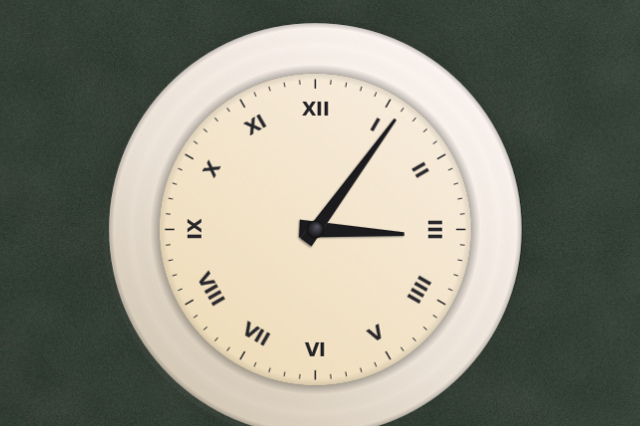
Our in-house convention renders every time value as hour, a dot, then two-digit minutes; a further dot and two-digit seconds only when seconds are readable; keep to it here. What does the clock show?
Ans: 3.06
